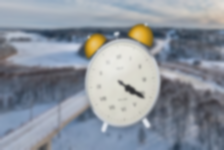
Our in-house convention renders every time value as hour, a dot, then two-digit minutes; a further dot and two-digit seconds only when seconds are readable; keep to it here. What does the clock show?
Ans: 4.21
